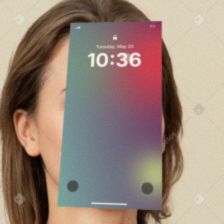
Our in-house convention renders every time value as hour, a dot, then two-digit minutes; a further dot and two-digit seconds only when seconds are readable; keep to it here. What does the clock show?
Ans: 10.36
